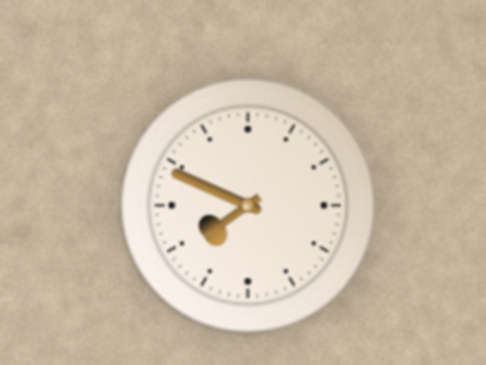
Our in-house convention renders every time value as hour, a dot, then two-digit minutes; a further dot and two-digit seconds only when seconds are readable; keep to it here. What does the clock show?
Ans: 7.49
